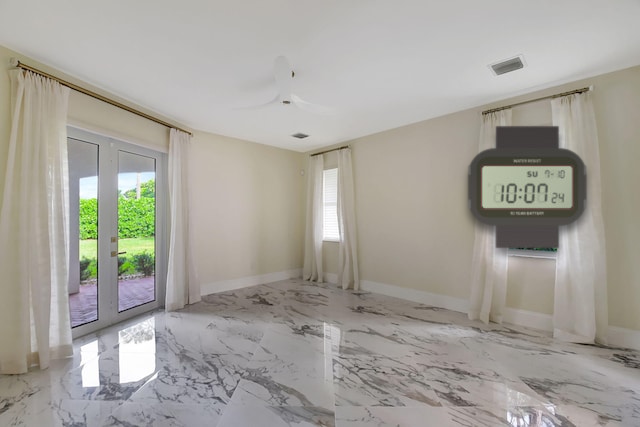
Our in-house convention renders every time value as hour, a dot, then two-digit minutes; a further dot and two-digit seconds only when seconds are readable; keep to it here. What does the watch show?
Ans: 10.07.24
